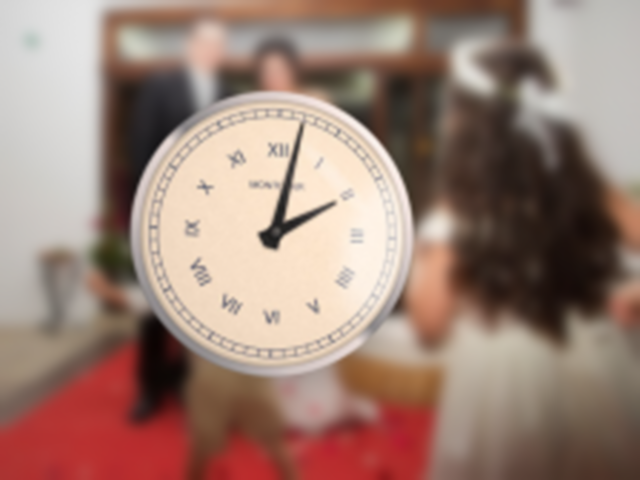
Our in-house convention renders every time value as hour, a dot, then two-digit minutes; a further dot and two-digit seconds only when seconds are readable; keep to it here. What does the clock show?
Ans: 2.02
